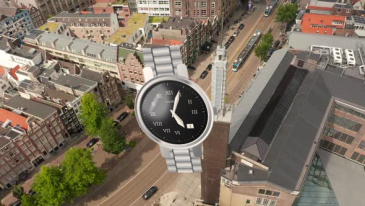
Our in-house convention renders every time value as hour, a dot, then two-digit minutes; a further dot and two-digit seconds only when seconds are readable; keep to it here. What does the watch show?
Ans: 5.04
